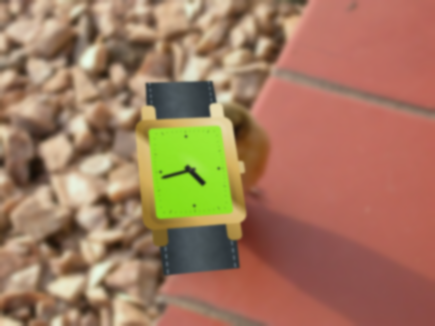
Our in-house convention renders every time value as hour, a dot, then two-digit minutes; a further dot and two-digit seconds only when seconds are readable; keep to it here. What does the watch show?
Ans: 4.43
